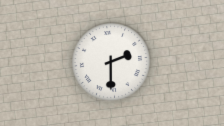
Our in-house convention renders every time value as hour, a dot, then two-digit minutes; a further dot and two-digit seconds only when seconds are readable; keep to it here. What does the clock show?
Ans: 2.31
